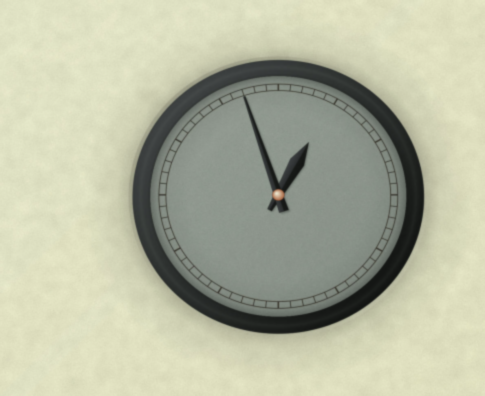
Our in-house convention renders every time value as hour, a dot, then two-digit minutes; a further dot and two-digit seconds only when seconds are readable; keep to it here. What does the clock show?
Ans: 12.57
